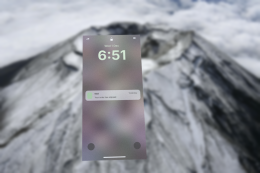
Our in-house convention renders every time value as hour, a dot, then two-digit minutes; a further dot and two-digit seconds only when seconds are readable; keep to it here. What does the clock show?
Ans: 6.51
